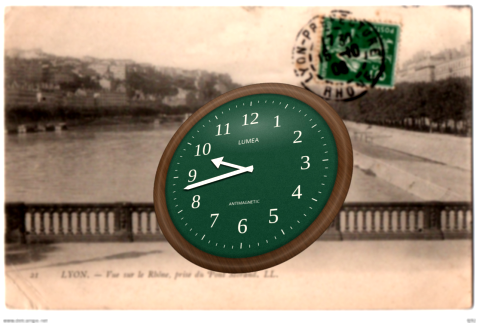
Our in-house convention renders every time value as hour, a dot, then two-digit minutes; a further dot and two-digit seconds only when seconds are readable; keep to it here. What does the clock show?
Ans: 9.43
